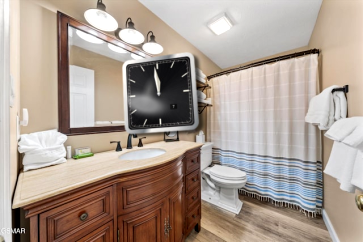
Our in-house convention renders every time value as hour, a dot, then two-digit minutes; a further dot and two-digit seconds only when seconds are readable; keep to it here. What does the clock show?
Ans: 11.59
